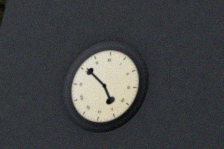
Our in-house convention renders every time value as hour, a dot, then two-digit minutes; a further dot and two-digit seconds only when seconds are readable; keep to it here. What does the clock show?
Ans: 4.51
